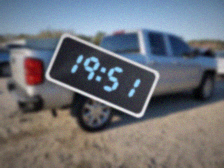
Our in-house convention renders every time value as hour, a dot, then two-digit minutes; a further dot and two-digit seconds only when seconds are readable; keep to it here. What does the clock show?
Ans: 19.51
